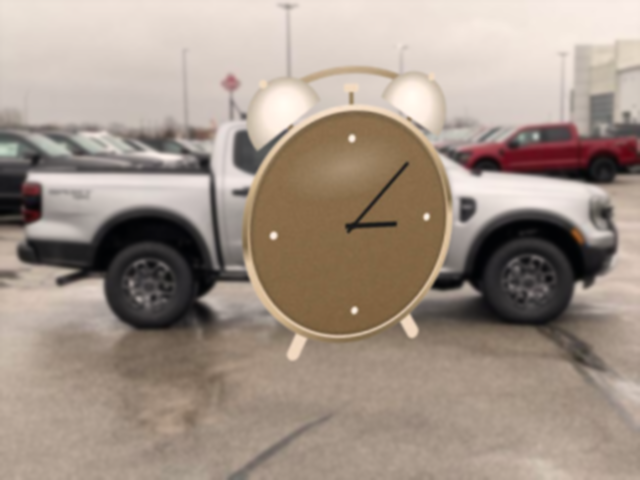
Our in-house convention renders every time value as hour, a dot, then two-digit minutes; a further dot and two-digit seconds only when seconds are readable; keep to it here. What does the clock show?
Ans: 3.08
